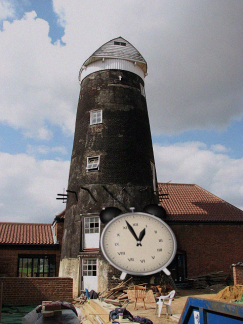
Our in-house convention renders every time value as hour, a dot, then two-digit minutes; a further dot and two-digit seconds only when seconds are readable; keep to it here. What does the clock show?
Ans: 12.57
